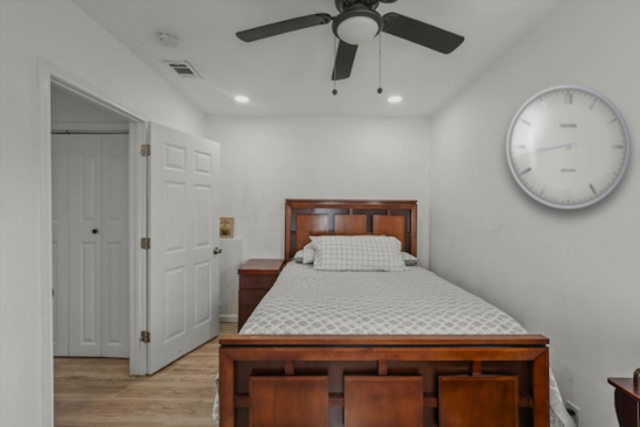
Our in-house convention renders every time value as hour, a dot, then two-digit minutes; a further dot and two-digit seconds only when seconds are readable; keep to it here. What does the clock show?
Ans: 8.43
